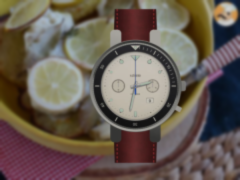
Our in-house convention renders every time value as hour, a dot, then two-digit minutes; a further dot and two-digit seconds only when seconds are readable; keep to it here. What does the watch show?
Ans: 2.32
